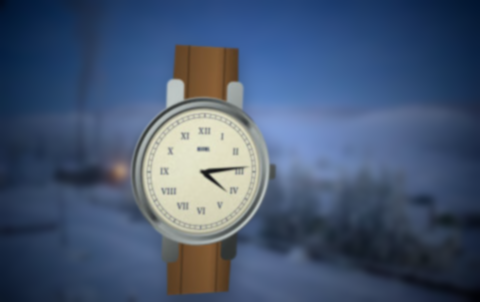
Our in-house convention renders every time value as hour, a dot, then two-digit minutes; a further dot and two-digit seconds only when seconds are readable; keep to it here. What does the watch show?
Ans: 4.14
